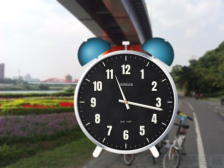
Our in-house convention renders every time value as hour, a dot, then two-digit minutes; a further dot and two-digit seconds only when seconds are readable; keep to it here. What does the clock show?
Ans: 11.17
